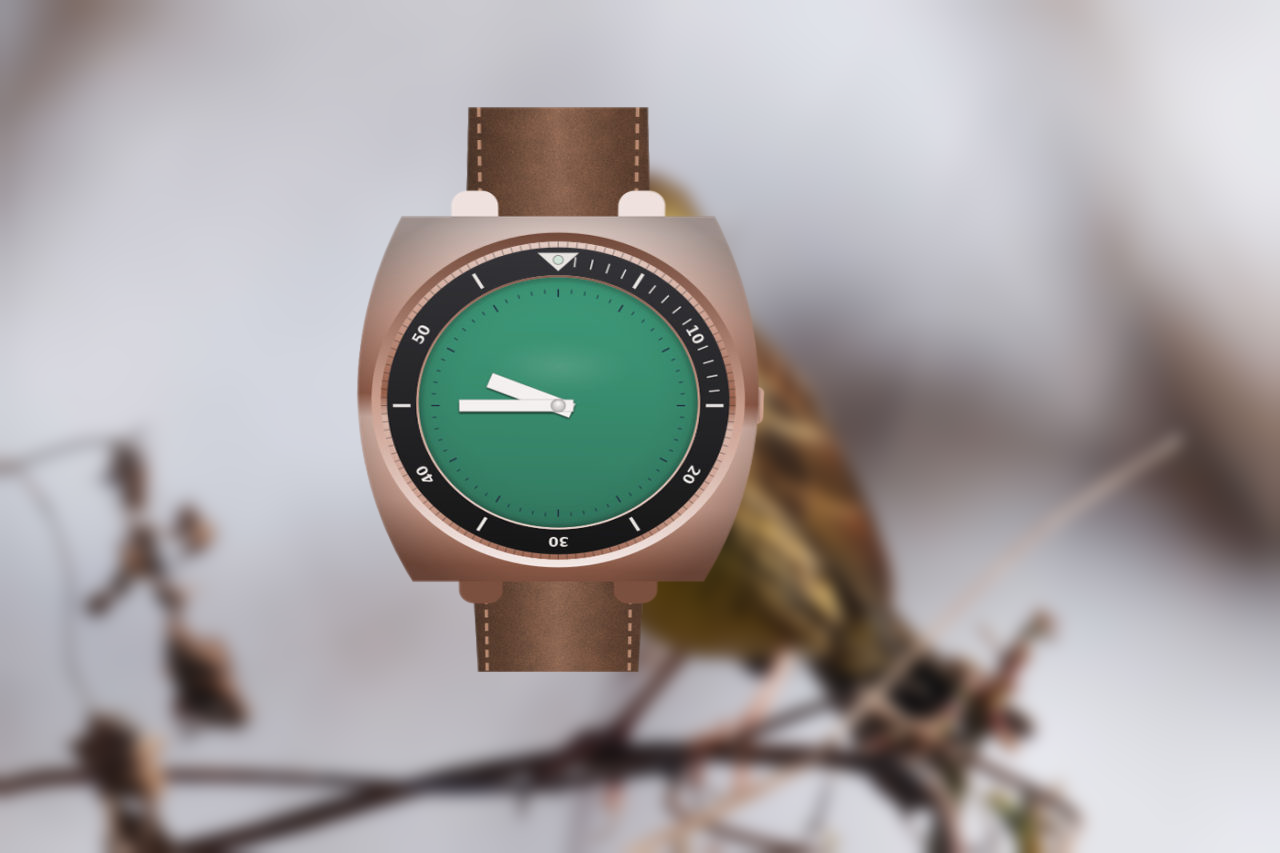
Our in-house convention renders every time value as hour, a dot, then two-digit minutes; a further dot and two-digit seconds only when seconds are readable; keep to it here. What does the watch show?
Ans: 9.45
